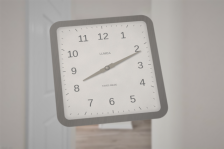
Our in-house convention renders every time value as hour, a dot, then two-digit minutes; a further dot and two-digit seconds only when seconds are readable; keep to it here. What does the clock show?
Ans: 8.11
